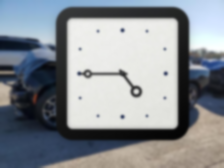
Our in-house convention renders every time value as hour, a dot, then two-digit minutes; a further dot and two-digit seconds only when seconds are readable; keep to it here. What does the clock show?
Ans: 4.45
